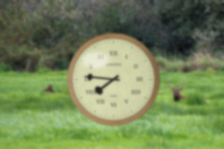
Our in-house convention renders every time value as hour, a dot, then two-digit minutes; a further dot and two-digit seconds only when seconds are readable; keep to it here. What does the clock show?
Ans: 7.46
